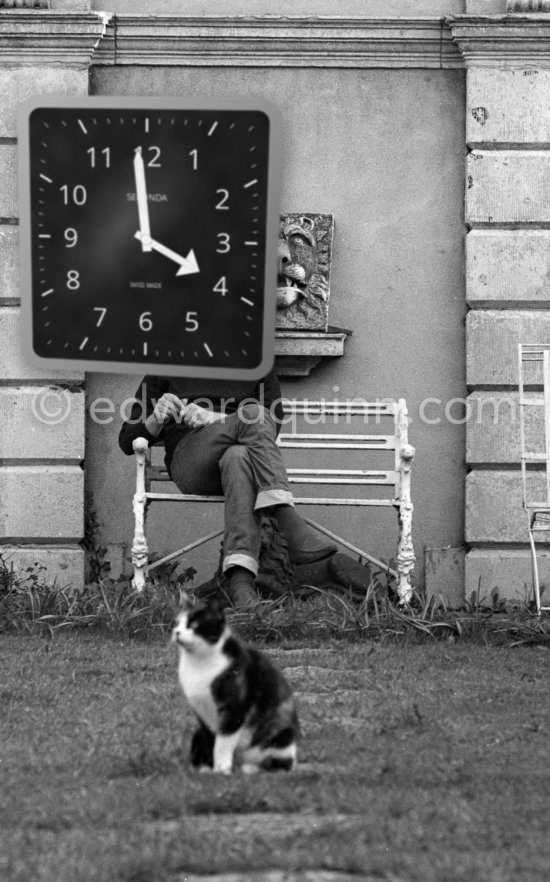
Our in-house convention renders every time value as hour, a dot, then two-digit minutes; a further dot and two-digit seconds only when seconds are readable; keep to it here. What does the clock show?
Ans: 3.59
